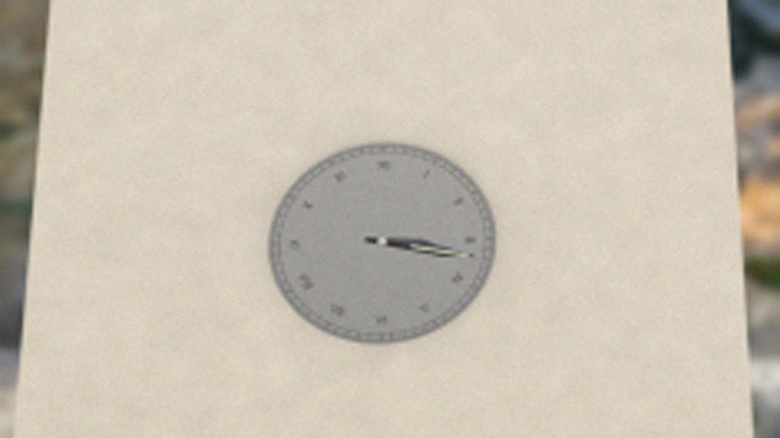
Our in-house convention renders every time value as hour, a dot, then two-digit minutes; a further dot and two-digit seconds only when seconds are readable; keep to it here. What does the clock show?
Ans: 3.17
